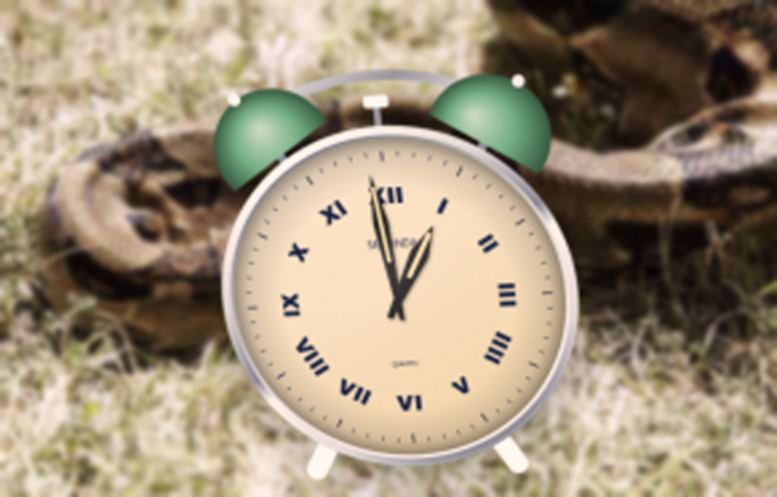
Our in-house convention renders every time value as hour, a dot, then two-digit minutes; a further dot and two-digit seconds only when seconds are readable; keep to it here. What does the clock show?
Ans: 12.59
